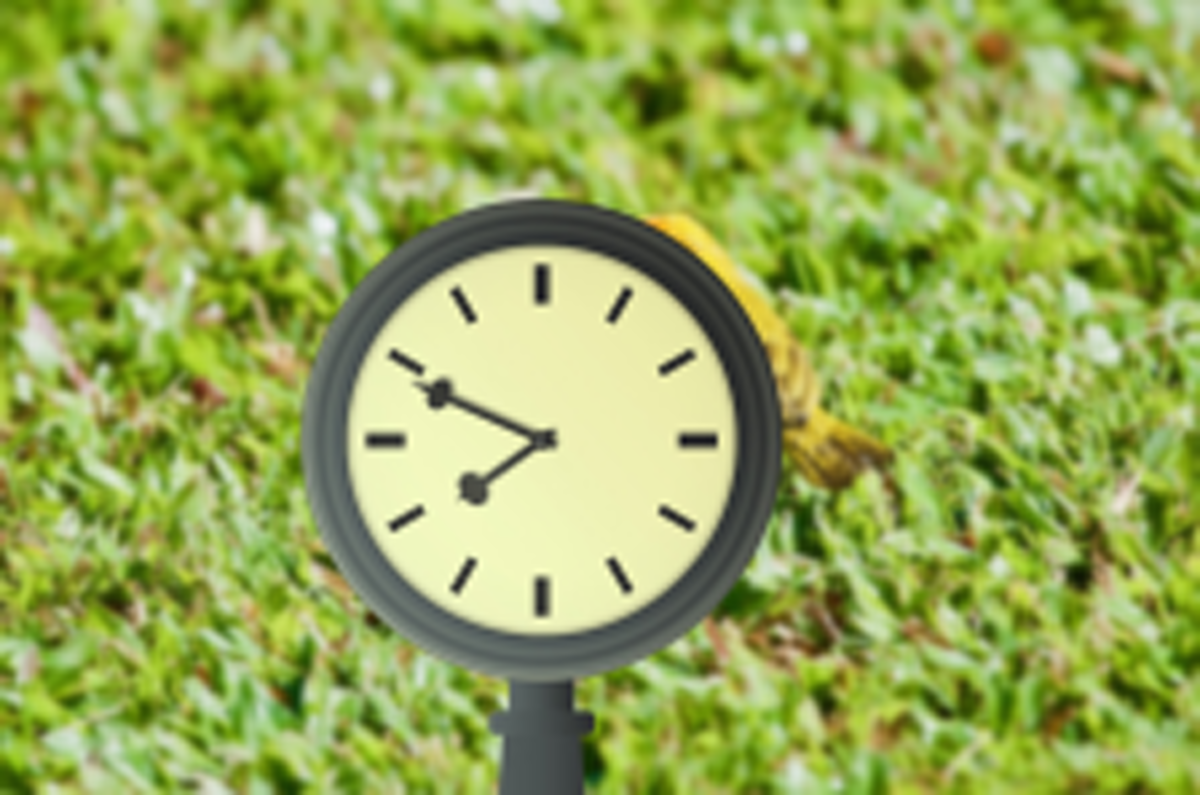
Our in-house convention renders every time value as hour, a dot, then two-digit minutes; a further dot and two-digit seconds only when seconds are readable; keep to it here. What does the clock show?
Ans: 7.49
